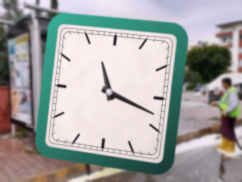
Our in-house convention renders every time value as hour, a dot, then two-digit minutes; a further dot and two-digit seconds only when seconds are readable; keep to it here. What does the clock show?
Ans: 11.18
